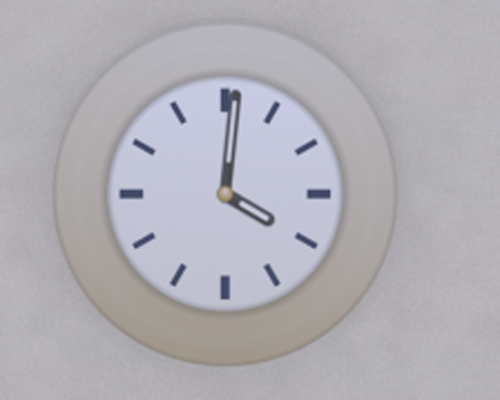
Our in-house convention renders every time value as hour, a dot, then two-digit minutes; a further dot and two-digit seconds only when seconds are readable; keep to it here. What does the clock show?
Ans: 4.01
